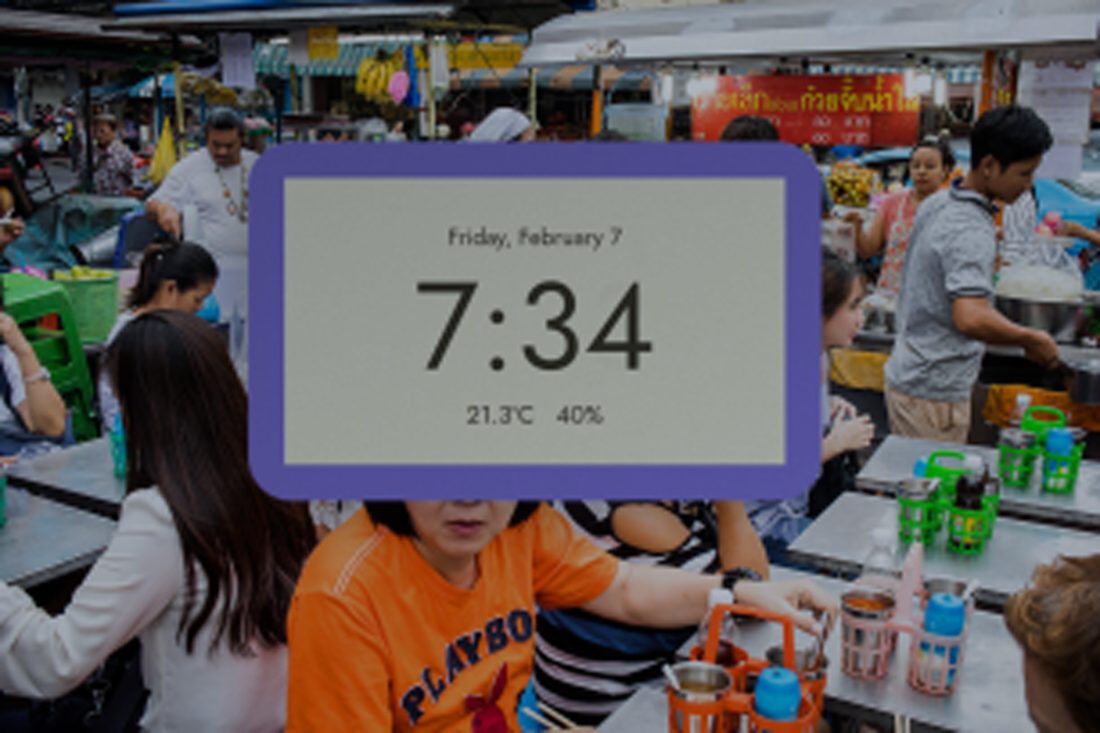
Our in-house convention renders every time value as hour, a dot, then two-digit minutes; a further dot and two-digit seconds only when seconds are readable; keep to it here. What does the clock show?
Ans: 7.34
